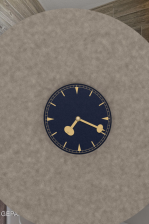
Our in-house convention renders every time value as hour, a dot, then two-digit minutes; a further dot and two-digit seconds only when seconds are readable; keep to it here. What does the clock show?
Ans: 7.19
